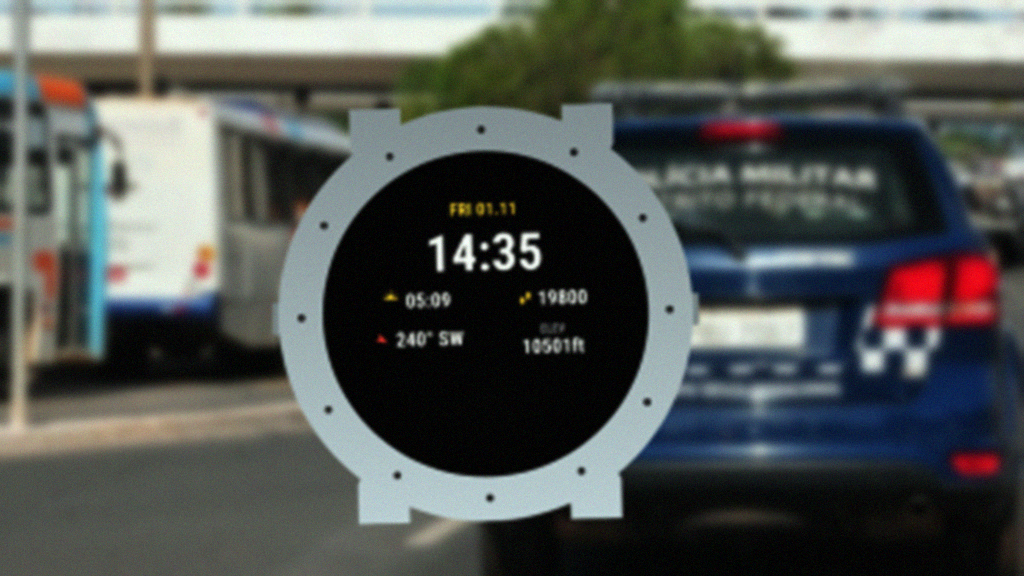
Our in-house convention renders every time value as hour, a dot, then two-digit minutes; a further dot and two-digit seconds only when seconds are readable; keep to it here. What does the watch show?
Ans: 14.35
